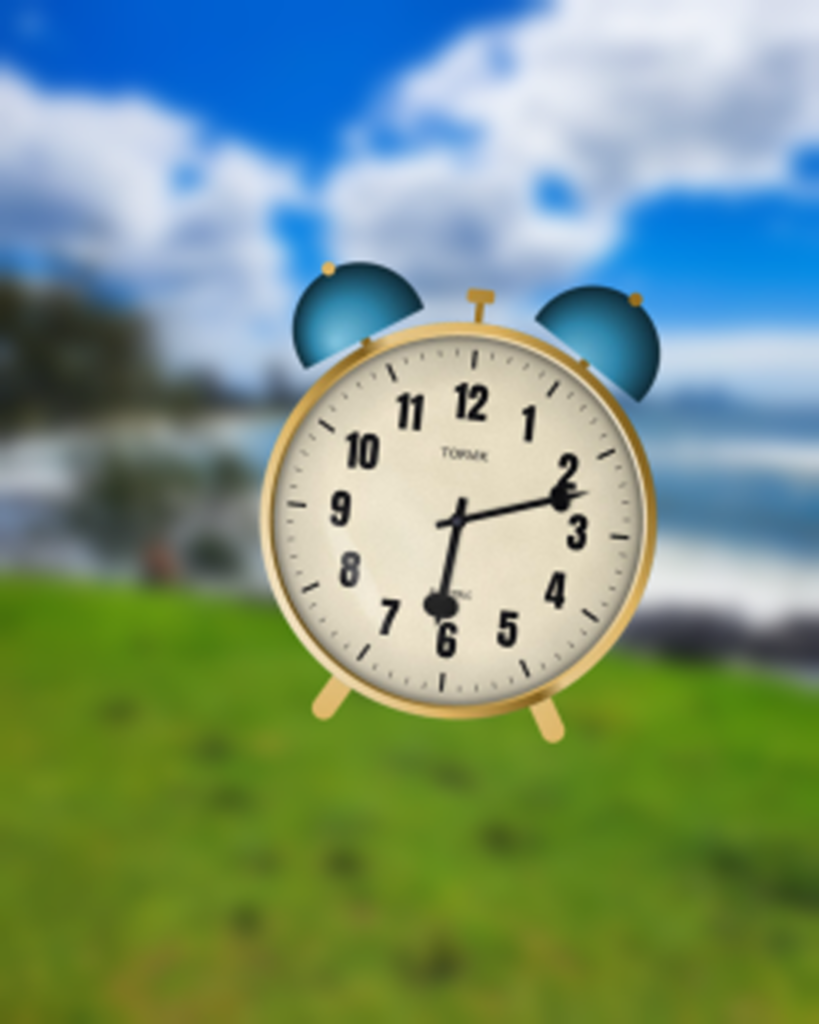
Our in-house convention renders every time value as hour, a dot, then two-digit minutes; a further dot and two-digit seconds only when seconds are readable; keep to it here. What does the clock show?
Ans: 6.12
